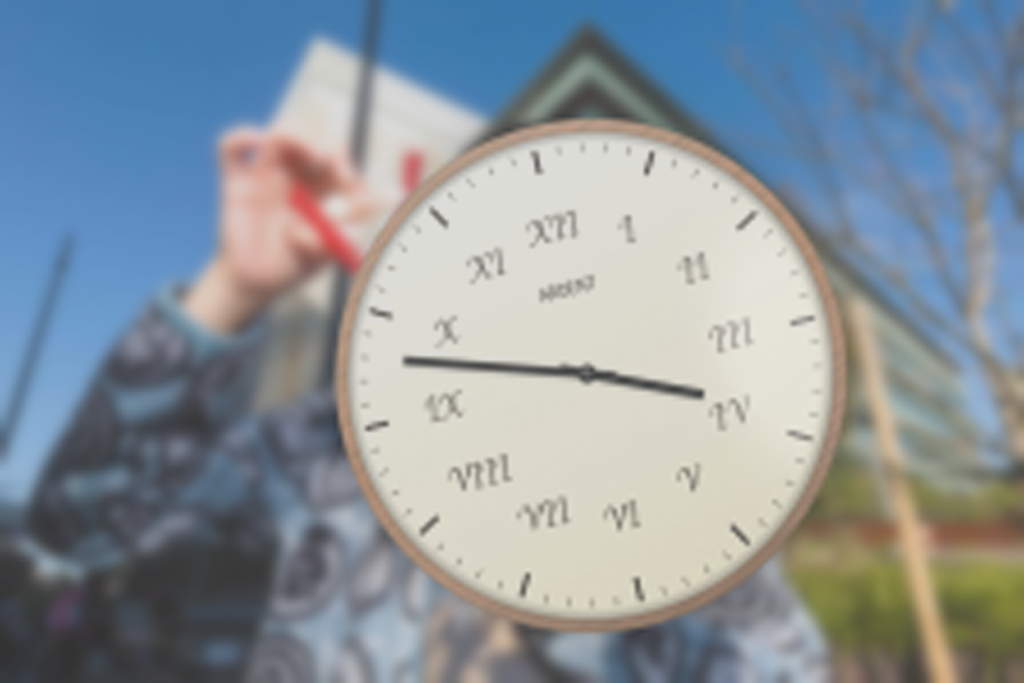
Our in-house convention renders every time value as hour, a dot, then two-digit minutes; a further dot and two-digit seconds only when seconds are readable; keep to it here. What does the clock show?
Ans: 3.48
